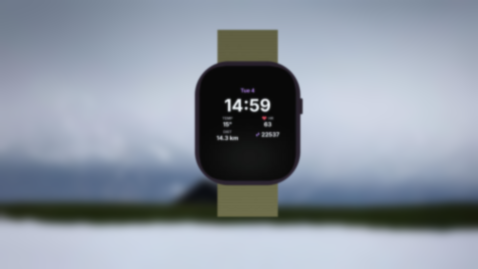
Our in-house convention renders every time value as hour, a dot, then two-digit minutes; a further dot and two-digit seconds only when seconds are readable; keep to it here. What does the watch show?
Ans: 14.59
